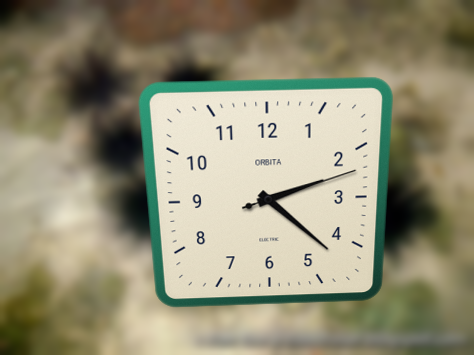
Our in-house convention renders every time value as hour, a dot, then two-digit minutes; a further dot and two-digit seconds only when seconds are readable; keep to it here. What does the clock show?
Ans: 2.22.12
